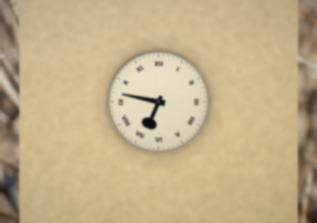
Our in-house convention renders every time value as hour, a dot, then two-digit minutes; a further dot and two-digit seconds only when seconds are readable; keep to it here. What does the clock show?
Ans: 6.47
